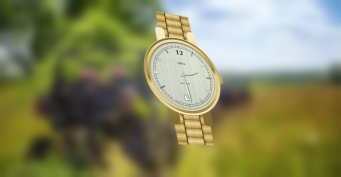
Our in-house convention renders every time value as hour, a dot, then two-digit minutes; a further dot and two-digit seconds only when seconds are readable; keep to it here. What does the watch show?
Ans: 2.29
